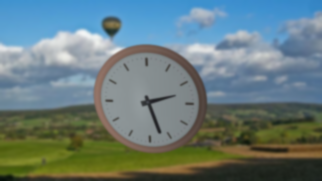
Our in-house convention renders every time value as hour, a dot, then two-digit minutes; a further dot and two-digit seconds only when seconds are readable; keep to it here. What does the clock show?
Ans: 2.27
